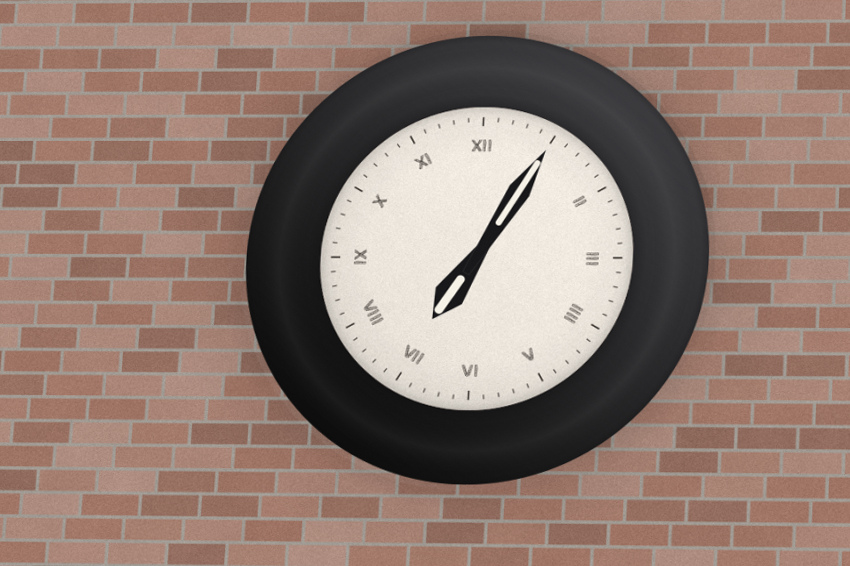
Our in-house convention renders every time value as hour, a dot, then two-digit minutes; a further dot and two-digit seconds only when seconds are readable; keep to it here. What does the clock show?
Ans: 7.05
